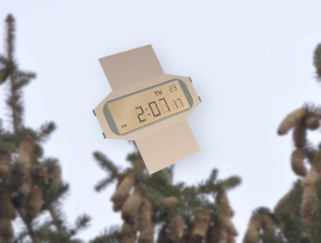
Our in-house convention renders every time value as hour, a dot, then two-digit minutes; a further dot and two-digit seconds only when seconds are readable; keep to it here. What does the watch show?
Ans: 2.07.17
